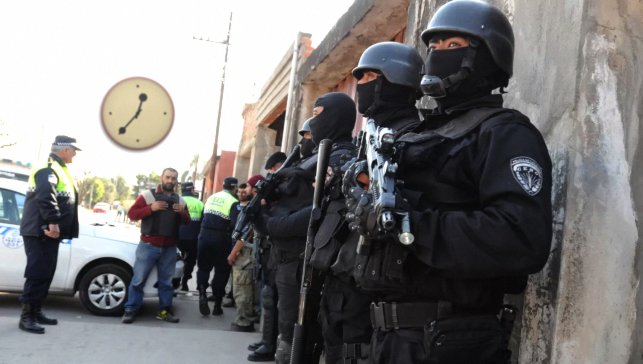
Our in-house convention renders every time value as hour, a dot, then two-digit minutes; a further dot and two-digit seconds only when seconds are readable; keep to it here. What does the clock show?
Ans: 12.37
